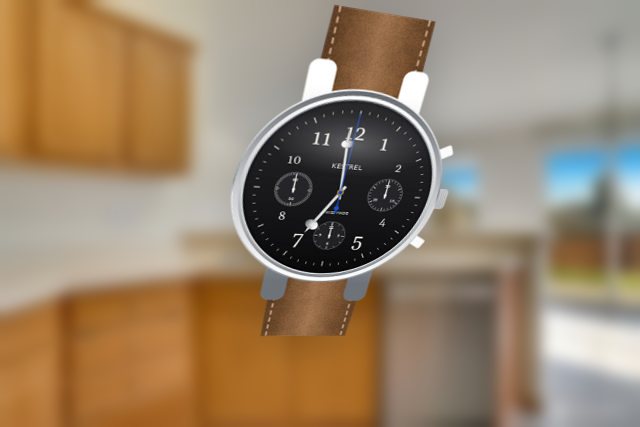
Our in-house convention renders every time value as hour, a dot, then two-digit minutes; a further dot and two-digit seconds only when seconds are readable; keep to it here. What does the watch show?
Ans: 6.59
